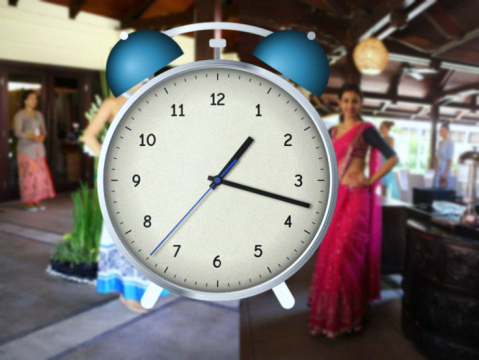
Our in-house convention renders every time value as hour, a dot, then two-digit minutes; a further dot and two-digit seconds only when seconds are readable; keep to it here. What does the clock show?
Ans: 1.17.37
